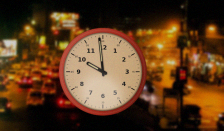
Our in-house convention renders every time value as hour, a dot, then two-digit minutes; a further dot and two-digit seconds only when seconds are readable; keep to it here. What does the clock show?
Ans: 9.59
